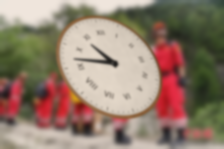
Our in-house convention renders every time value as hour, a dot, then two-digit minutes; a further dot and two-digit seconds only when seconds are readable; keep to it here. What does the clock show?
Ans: 10.47
